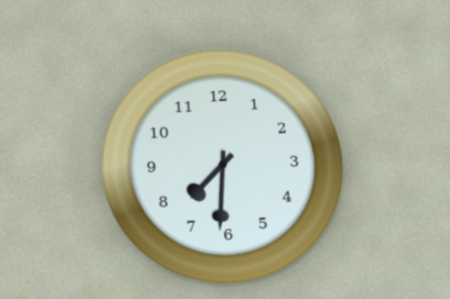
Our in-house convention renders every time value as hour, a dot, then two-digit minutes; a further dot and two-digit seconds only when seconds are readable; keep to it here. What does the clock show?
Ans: 7.31
